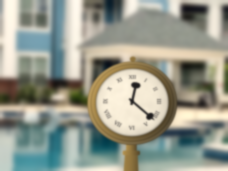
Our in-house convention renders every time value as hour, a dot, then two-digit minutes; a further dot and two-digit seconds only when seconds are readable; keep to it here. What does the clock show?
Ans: 12.22
